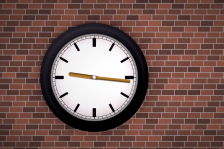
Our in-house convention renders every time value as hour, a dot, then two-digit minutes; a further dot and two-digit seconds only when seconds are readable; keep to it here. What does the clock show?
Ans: 9.16
